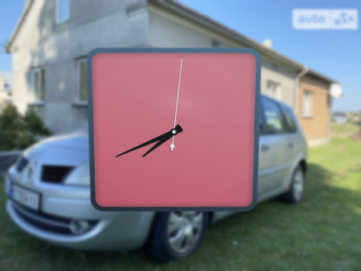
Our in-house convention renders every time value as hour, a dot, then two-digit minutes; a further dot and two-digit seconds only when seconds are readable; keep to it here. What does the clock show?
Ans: 7.41.01
